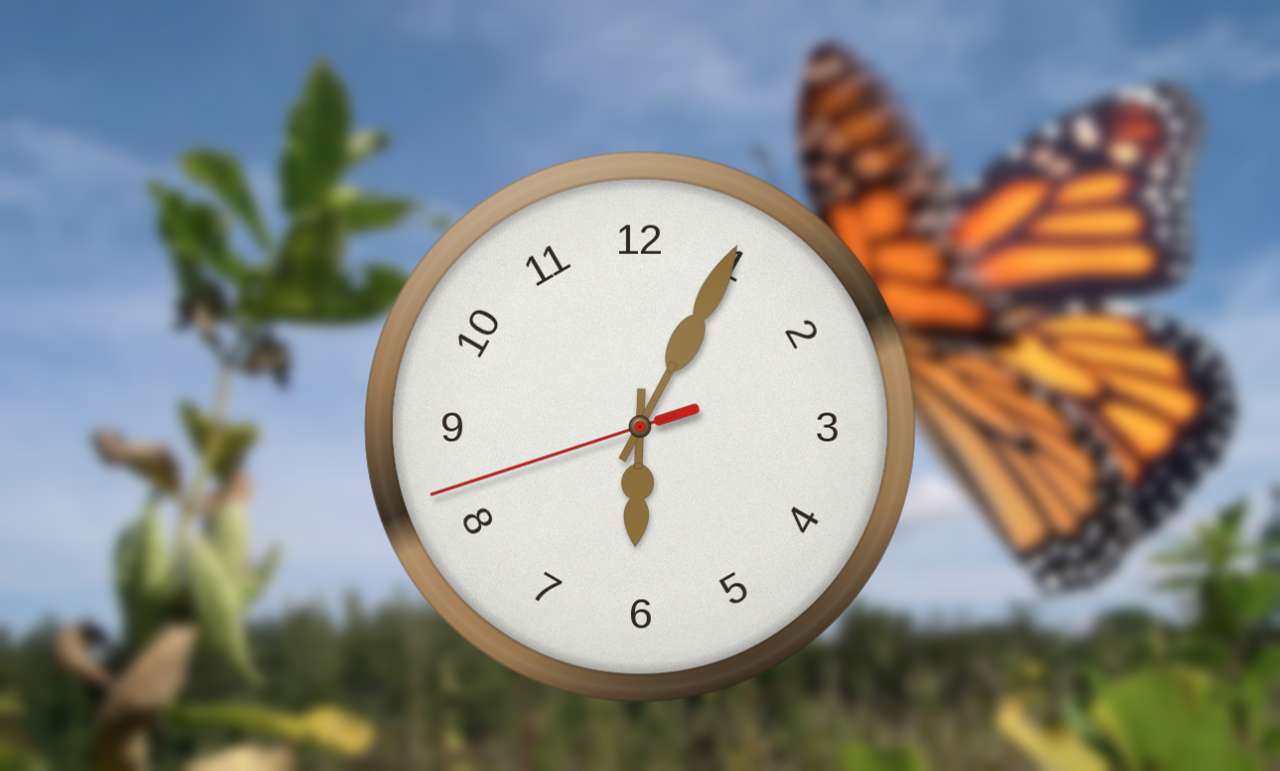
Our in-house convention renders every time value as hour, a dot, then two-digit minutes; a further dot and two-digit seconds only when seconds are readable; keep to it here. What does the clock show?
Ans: 6.04.42
